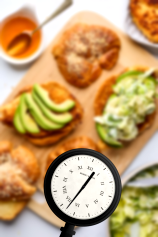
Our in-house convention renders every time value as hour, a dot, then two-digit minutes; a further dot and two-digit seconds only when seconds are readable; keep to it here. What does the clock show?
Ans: 12.33
